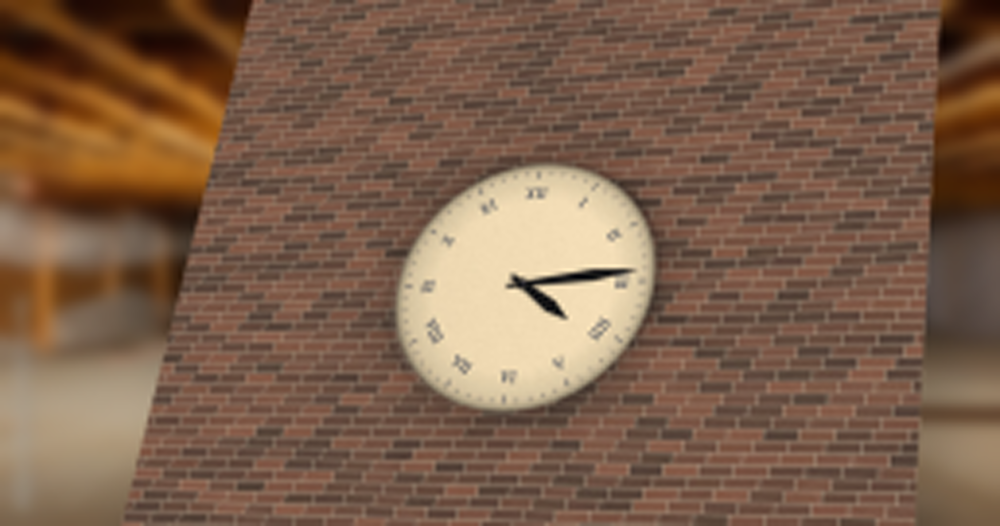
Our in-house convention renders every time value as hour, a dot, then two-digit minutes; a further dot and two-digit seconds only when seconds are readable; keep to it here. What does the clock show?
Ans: 4.14
